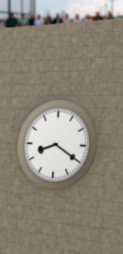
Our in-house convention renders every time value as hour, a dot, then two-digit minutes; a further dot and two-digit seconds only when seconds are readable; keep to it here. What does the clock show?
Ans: 8.20
